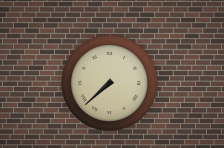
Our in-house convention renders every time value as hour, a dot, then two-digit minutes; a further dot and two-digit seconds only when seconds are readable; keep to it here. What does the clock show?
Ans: 7.38
